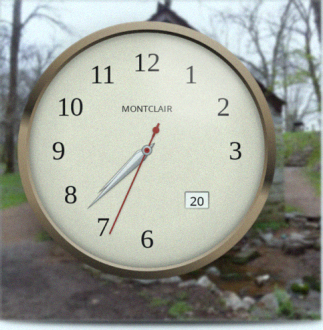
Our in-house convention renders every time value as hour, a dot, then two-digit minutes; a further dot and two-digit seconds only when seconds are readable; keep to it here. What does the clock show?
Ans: 7.37.34
